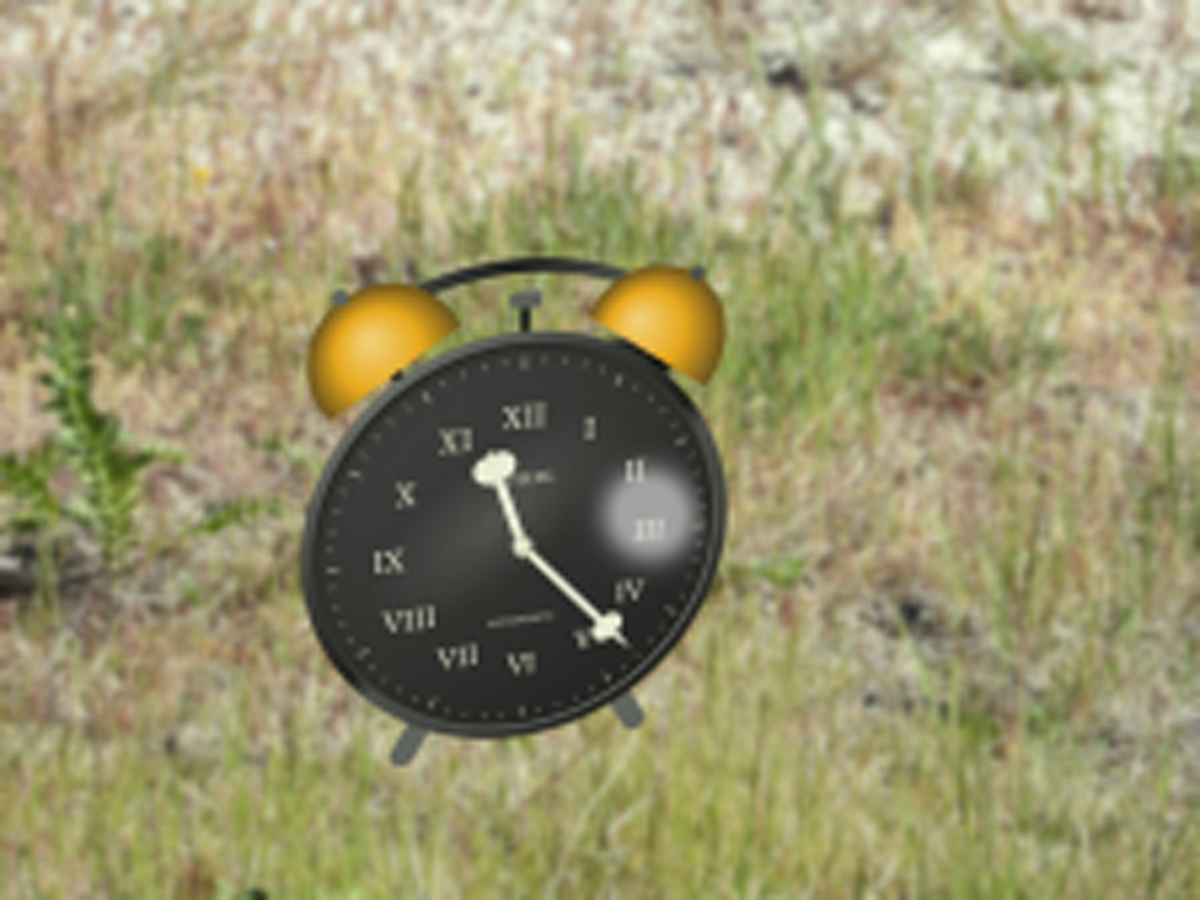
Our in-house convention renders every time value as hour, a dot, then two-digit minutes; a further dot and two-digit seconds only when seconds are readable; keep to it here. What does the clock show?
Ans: 11.23
